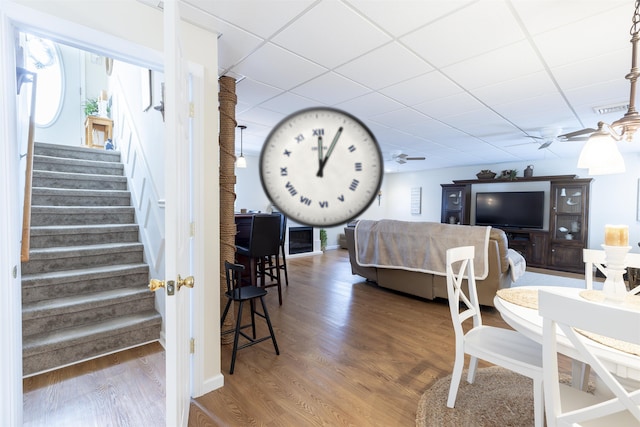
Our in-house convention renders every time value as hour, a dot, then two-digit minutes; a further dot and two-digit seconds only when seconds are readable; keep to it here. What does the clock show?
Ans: 12.05
